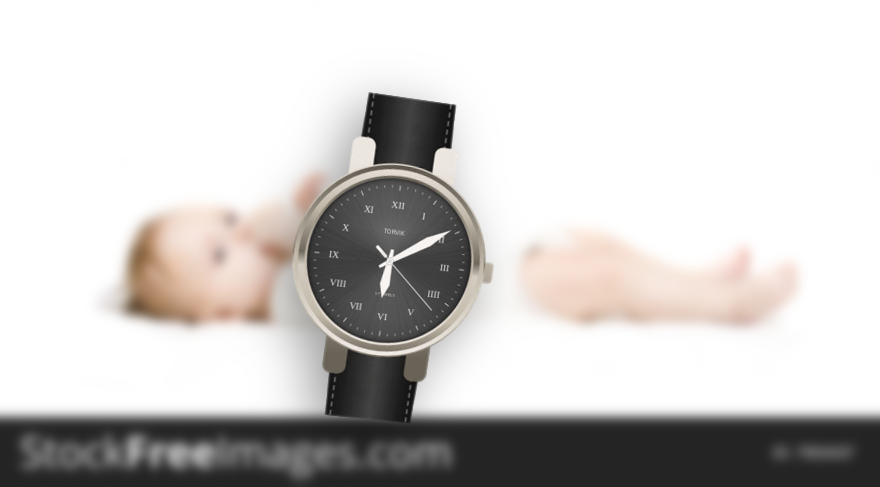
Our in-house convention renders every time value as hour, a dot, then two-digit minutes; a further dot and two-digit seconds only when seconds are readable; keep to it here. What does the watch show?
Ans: 6.09.22
